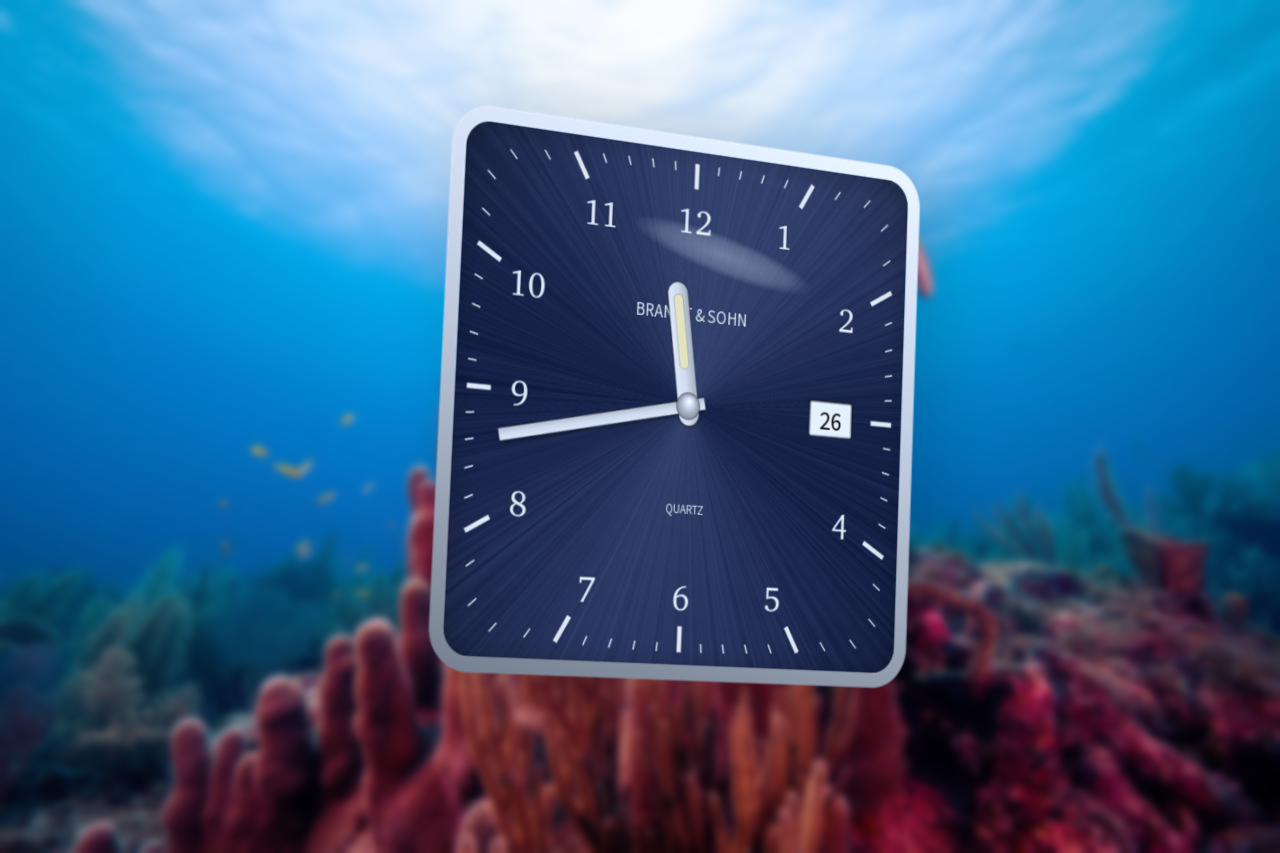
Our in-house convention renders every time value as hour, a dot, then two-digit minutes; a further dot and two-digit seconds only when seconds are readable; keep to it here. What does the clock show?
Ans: 11.43
